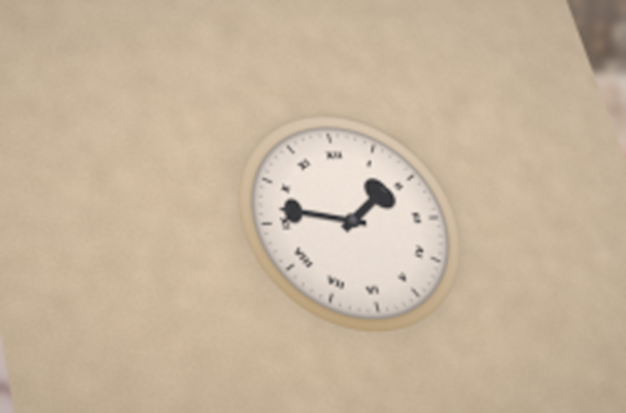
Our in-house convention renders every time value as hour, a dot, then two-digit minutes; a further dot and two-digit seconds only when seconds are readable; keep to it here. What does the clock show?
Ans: 1.47
